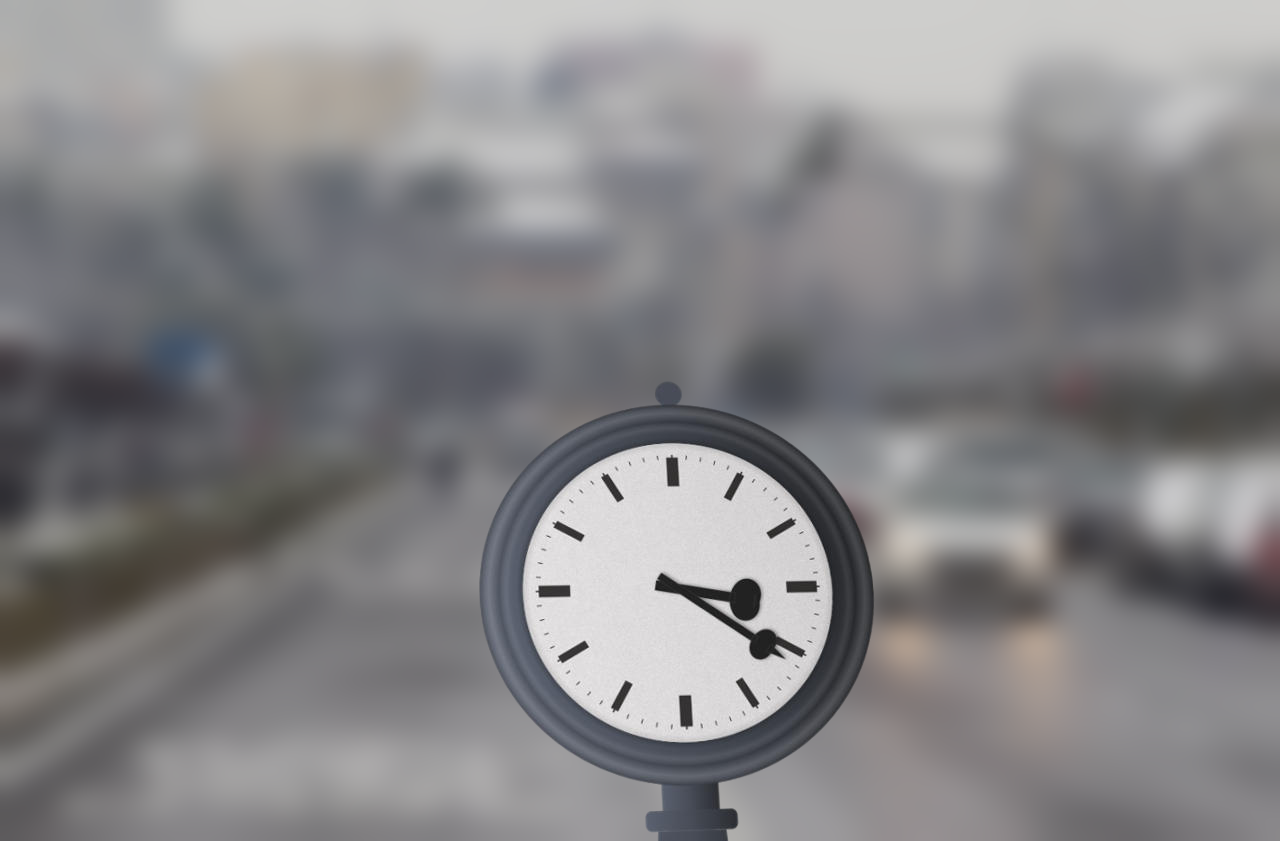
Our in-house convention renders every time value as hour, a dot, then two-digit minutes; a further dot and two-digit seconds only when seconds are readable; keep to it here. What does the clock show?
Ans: 3.21
